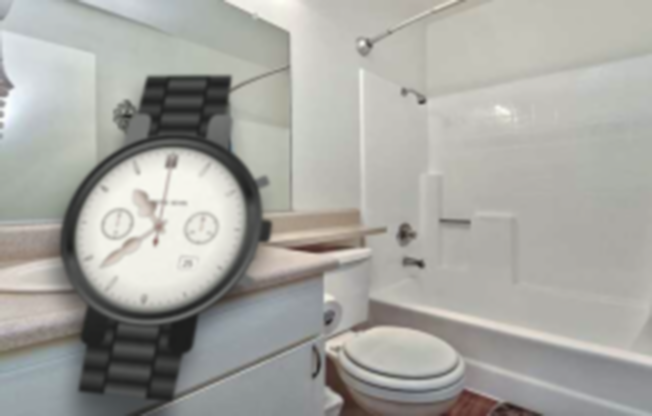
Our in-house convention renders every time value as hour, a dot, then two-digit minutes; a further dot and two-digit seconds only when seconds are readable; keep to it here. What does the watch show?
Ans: 10.38
